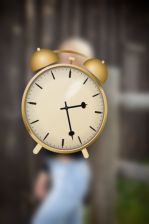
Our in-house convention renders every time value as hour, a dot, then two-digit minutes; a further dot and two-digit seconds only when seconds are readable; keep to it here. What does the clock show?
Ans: 2.27
